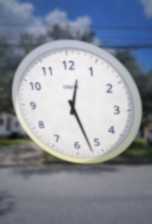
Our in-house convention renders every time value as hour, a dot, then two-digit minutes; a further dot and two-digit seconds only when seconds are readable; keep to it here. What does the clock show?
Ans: 12.27
